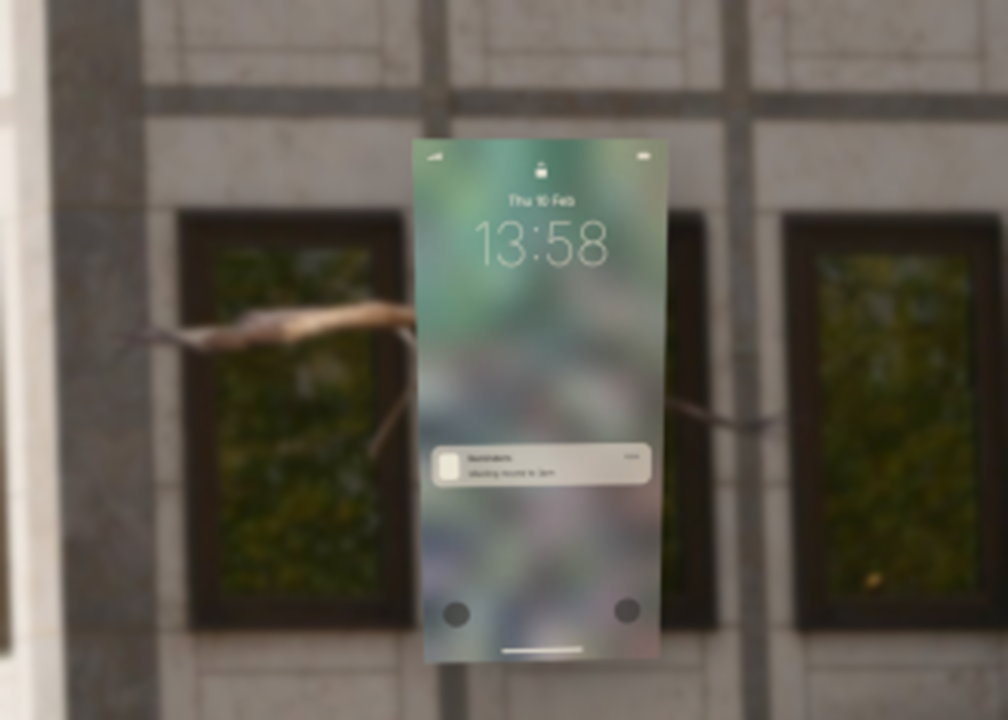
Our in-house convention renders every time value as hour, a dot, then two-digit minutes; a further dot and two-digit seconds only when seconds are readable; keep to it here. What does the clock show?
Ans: 13.58
